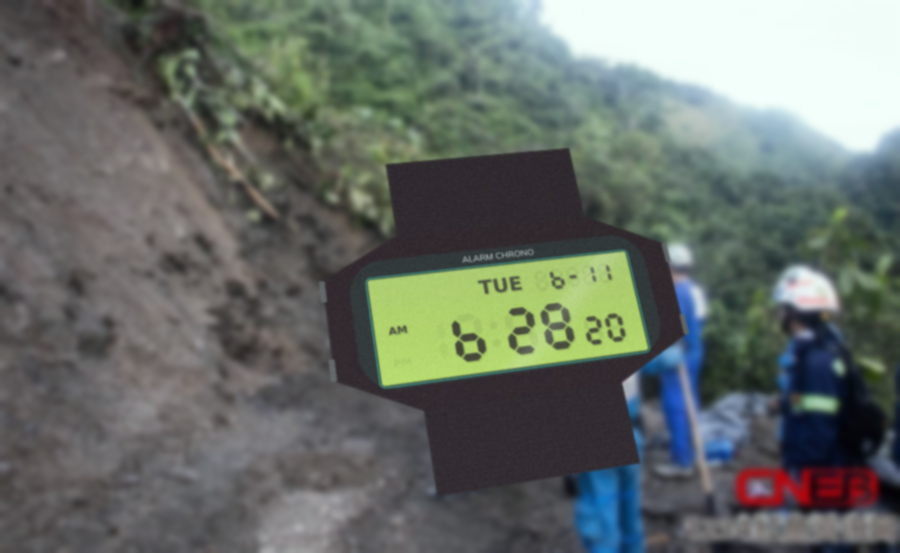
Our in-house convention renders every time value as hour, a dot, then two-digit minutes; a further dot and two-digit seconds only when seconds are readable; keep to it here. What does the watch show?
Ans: 6.28.20
